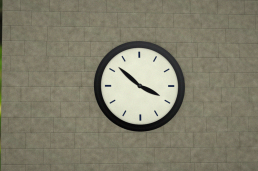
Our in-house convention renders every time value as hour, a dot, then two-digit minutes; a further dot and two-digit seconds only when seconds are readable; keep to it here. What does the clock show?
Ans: 3.52
